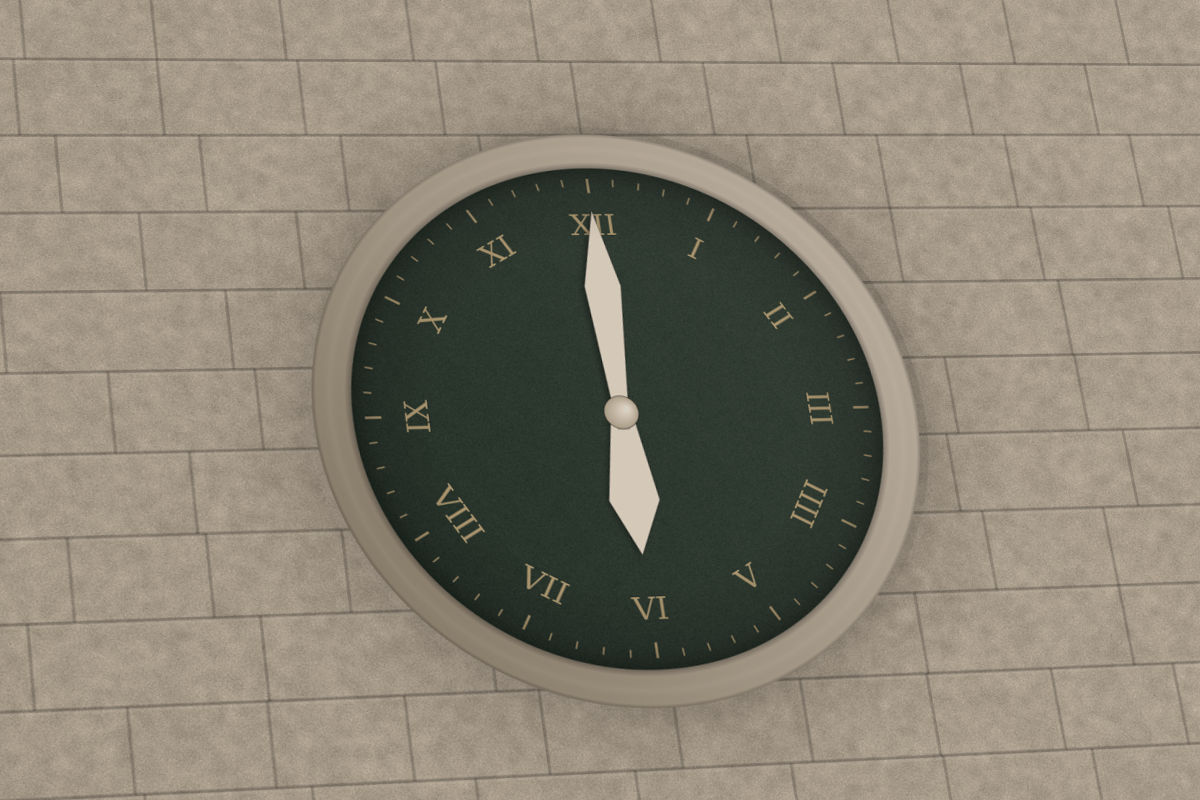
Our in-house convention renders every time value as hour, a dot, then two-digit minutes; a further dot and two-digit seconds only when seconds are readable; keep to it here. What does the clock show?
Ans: 6.00
